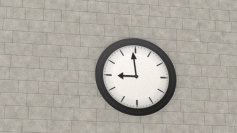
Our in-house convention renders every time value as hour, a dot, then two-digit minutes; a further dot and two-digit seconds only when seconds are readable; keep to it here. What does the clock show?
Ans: 8.59
